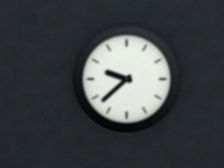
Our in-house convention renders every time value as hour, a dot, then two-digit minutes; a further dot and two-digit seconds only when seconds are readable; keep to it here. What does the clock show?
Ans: 9.38
